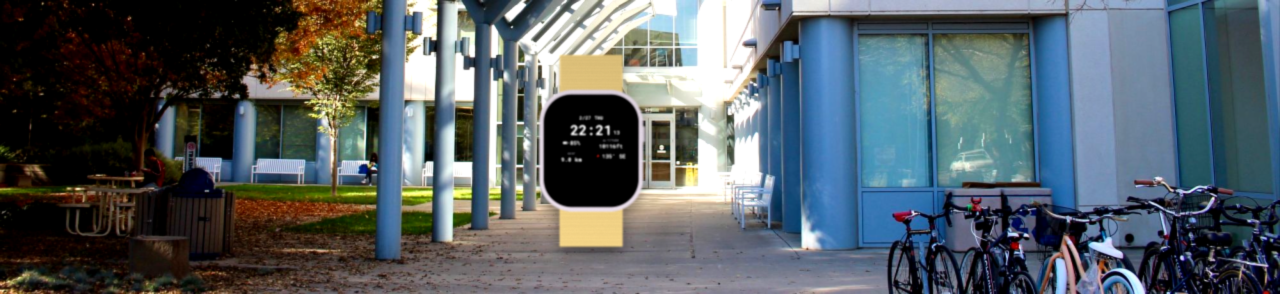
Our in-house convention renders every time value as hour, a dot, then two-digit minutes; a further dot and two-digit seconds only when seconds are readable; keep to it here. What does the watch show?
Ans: 22.21
